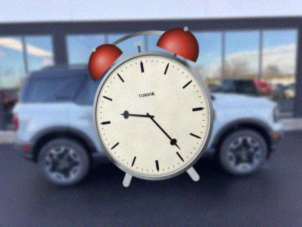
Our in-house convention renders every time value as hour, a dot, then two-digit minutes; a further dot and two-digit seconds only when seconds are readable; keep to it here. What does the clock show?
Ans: 9.24
